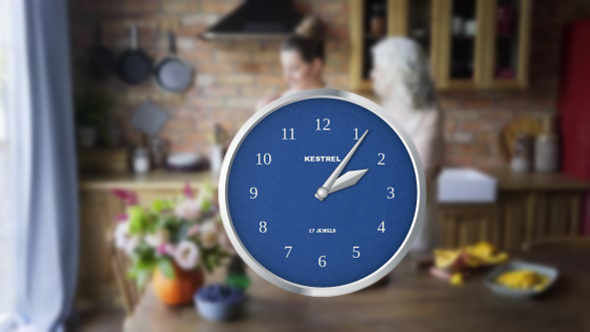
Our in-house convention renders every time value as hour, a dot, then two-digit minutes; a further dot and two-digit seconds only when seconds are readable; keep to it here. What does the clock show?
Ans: 2.06
